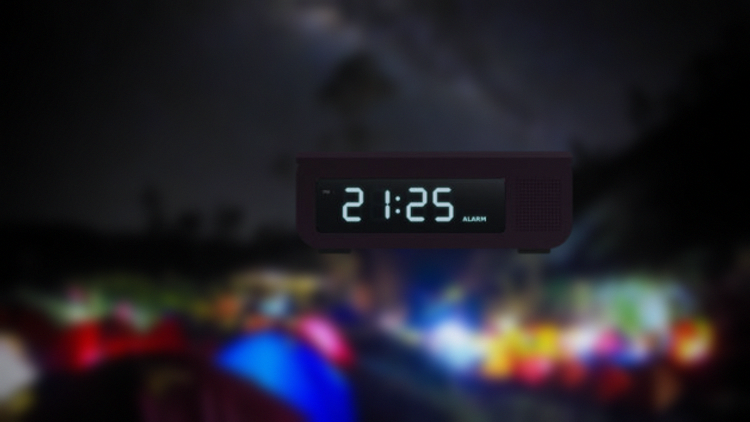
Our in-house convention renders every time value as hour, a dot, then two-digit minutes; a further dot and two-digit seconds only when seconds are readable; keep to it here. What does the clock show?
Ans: 21.25
